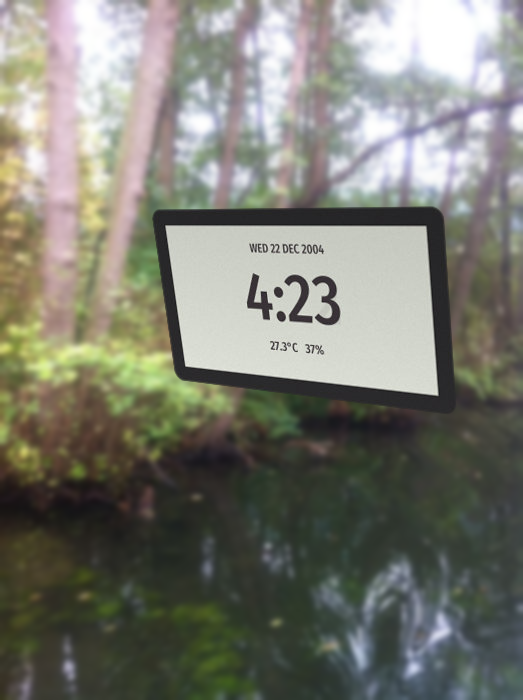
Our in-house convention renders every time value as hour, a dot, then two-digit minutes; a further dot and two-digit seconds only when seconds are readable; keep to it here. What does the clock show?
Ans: 4.23
